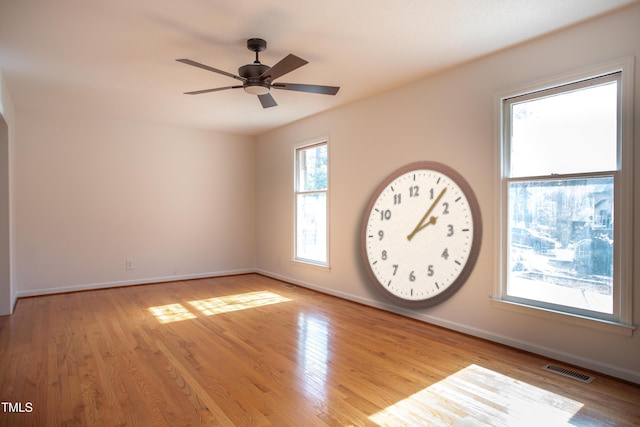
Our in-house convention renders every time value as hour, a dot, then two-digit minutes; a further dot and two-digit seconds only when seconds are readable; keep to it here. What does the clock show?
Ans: 2.07
